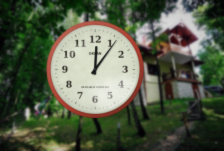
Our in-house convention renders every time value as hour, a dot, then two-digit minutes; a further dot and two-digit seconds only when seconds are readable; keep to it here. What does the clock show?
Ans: 12.06
